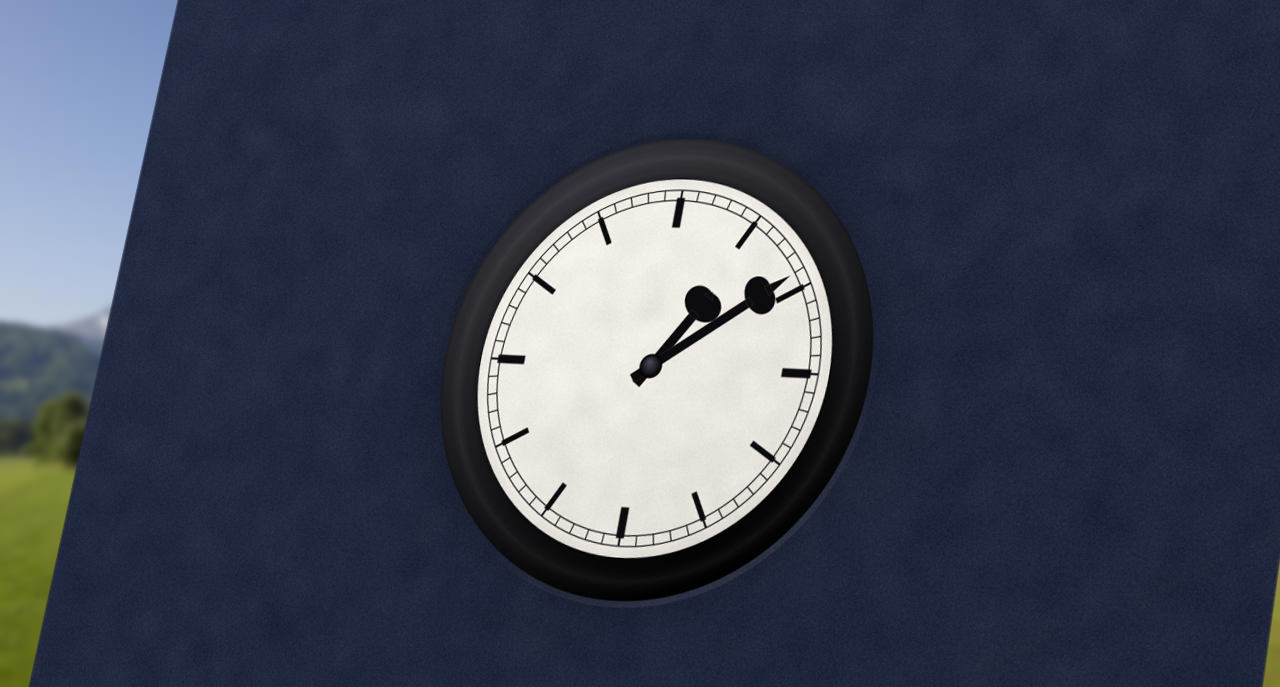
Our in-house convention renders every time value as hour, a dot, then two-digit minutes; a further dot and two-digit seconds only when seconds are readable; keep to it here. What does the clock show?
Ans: 1.09
